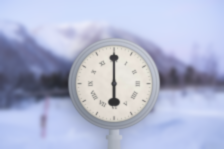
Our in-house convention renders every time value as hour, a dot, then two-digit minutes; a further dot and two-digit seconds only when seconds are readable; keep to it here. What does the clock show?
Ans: 6.00
